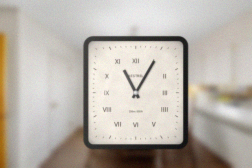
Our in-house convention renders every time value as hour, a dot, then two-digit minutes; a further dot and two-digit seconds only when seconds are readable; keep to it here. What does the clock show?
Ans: 11.05
